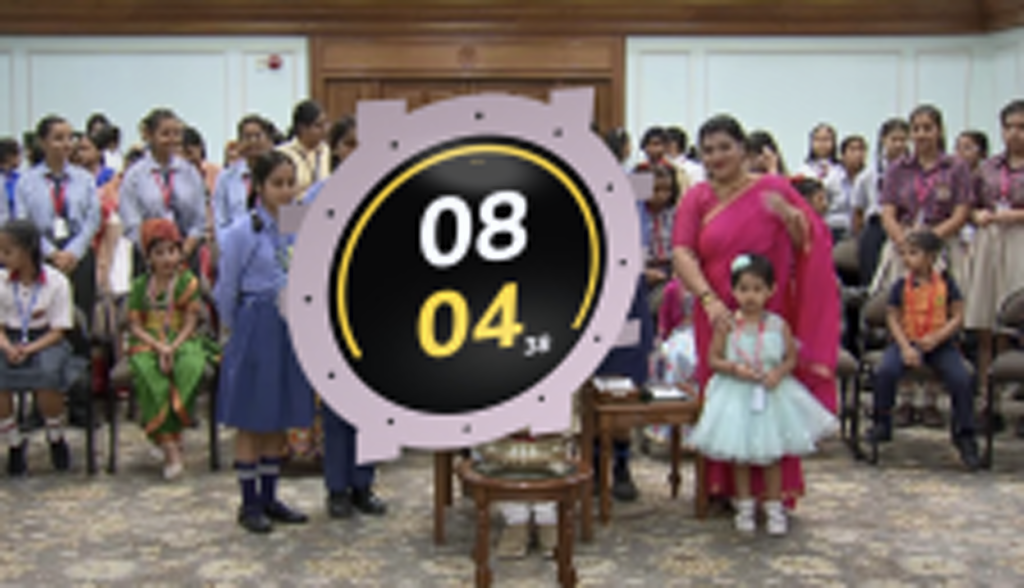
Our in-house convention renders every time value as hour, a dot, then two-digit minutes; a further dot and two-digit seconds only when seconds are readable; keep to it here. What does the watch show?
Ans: 8.04
